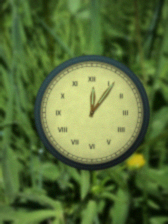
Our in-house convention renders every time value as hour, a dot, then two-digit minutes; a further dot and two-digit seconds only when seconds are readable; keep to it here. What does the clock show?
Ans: 12.06
